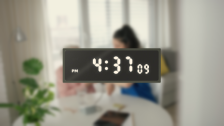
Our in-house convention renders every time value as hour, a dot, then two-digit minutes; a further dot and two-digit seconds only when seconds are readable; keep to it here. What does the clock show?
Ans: 4.37.09
